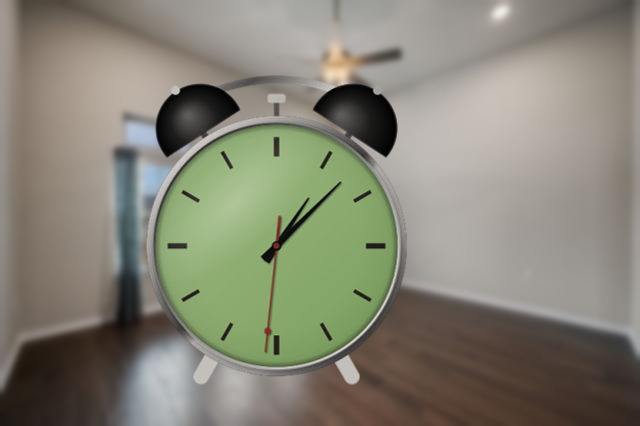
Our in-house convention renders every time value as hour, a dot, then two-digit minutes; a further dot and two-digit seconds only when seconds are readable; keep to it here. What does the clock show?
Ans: 1.07.31
